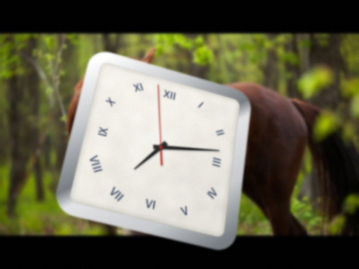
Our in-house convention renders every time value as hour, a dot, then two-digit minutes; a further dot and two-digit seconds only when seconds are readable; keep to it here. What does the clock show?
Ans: 7.12.58
